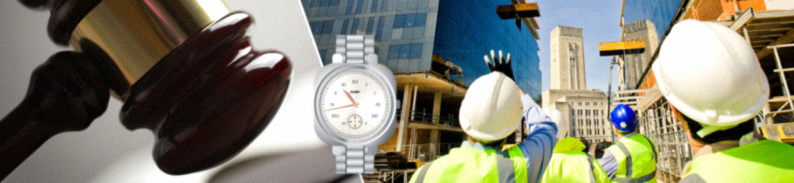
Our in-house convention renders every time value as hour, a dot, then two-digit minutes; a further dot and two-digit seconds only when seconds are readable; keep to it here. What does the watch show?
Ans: 10.43
